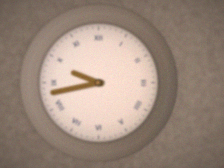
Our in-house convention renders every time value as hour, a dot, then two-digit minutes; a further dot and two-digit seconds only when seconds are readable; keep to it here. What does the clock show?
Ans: 9.43
